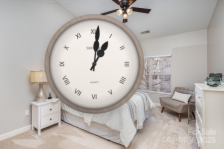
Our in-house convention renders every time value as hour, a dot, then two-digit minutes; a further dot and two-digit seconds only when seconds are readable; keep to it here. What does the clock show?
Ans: 1.01
